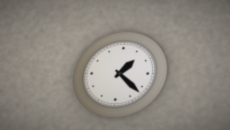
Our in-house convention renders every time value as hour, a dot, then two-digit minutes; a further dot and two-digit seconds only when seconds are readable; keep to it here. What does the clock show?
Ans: 1.22
